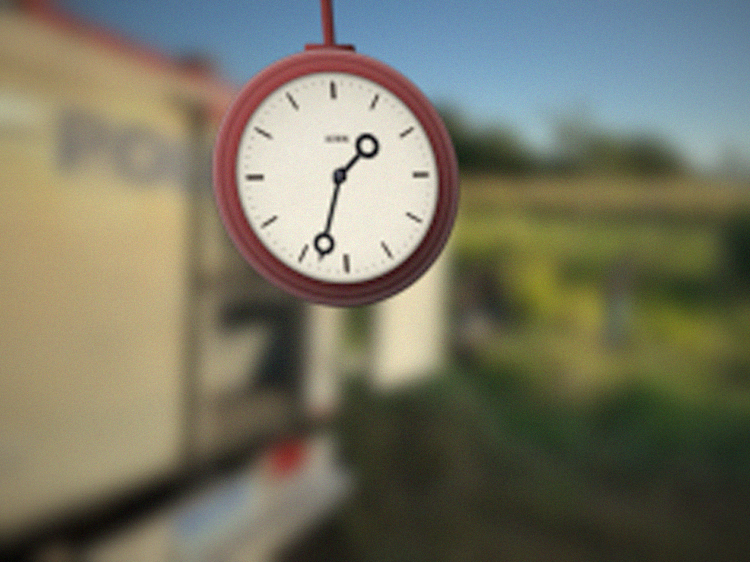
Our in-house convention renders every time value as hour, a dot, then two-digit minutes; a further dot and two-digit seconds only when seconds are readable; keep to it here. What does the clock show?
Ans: 1.33
